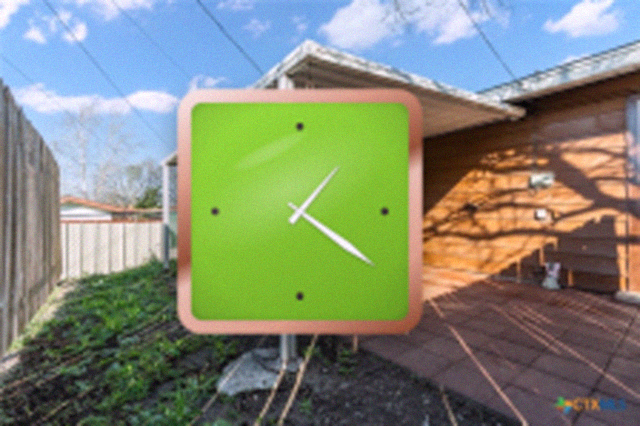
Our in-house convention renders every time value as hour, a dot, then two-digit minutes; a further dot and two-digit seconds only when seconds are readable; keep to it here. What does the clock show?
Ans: 1.21
